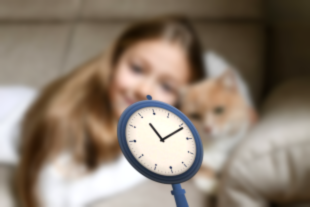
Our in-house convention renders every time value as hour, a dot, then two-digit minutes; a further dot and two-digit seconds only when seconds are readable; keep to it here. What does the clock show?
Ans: 11.11
